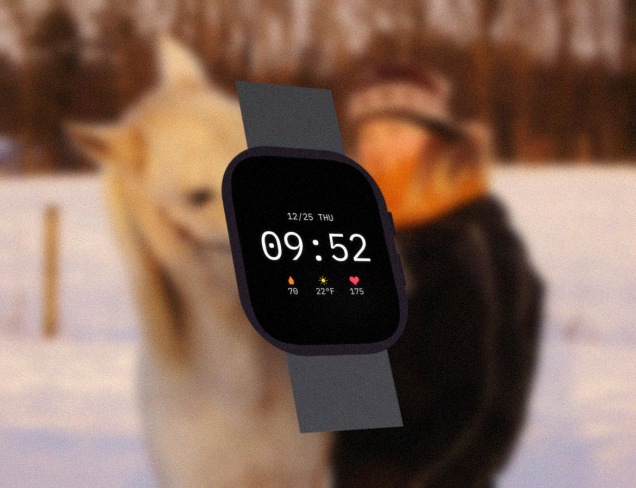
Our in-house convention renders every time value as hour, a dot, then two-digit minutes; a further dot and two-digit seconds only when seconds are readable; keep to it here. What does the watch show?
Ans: 9.52
